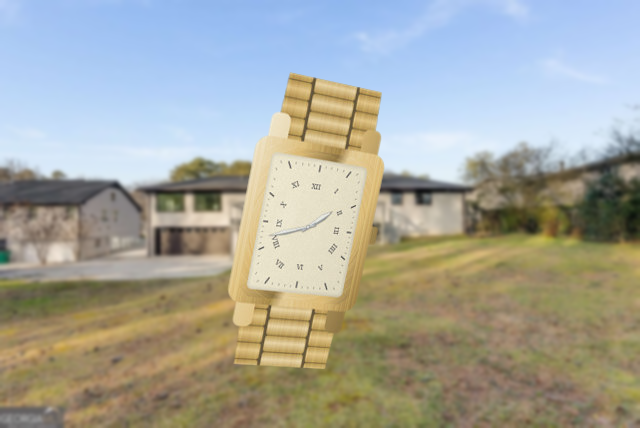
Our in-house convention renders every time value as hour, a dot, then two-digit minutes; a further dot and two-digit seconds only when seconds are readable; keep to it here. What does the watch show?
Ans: 1.42
